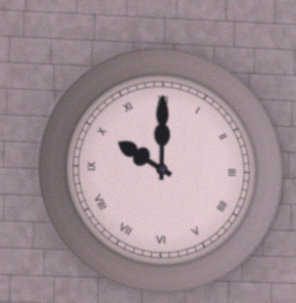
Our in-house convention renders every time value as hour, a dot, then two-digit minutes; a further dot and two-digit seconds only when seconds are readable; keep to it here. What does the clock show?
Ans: 10.00
